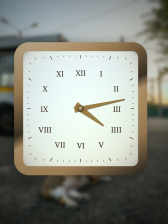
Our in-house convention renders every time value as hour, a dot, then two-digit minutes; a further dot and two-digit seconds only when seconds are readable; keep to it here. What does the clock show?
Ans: 4.13
